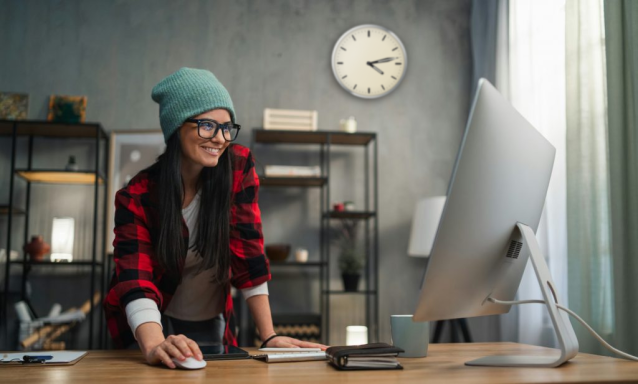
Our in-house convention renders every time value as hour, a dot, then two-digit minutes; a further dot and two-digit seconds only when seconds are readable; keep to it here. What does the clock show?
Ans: 4.13
